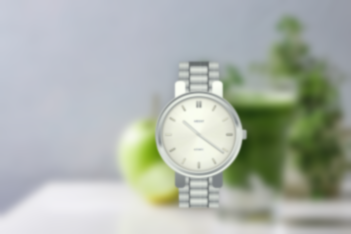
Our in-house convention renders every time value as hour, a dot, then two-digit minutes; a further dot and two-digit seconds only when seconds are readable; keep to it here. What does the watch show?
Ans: 10.21
